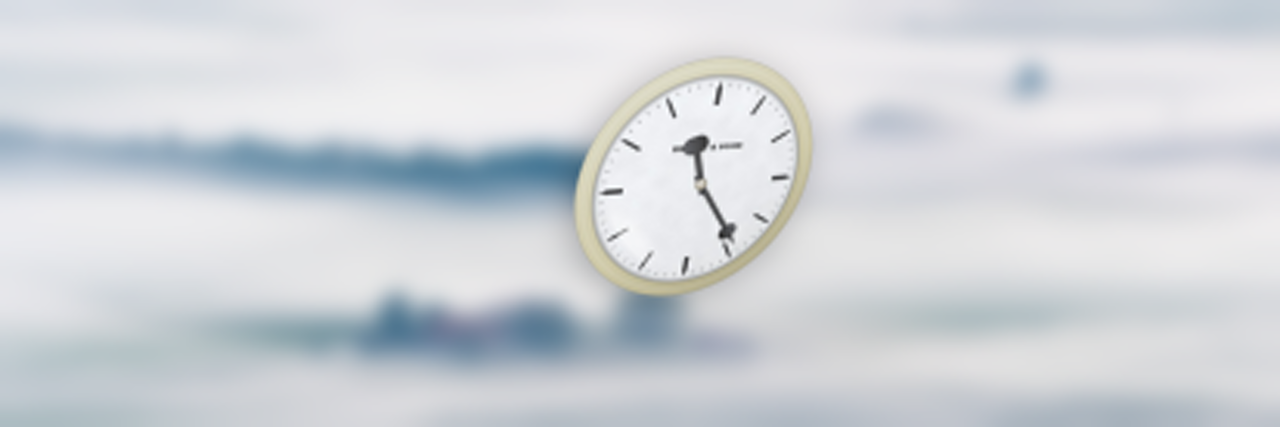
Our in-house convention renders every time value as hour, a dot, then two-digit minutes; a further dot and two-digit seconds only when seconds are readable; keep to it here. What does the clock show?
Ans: 11.24
